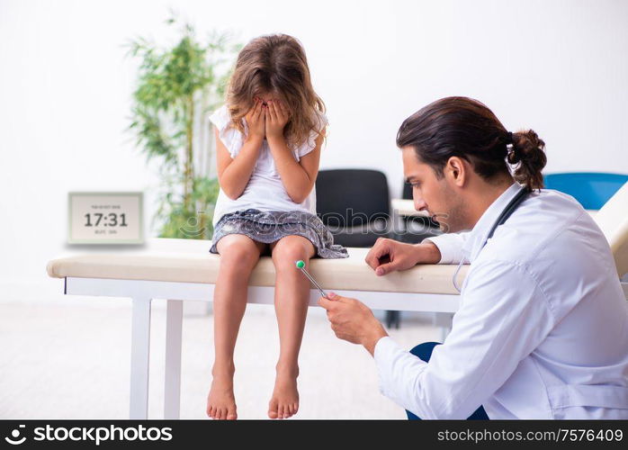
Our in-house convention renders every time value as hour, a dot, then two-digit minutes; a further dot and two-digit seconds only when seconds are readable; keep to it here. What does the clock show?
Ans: 17.31
